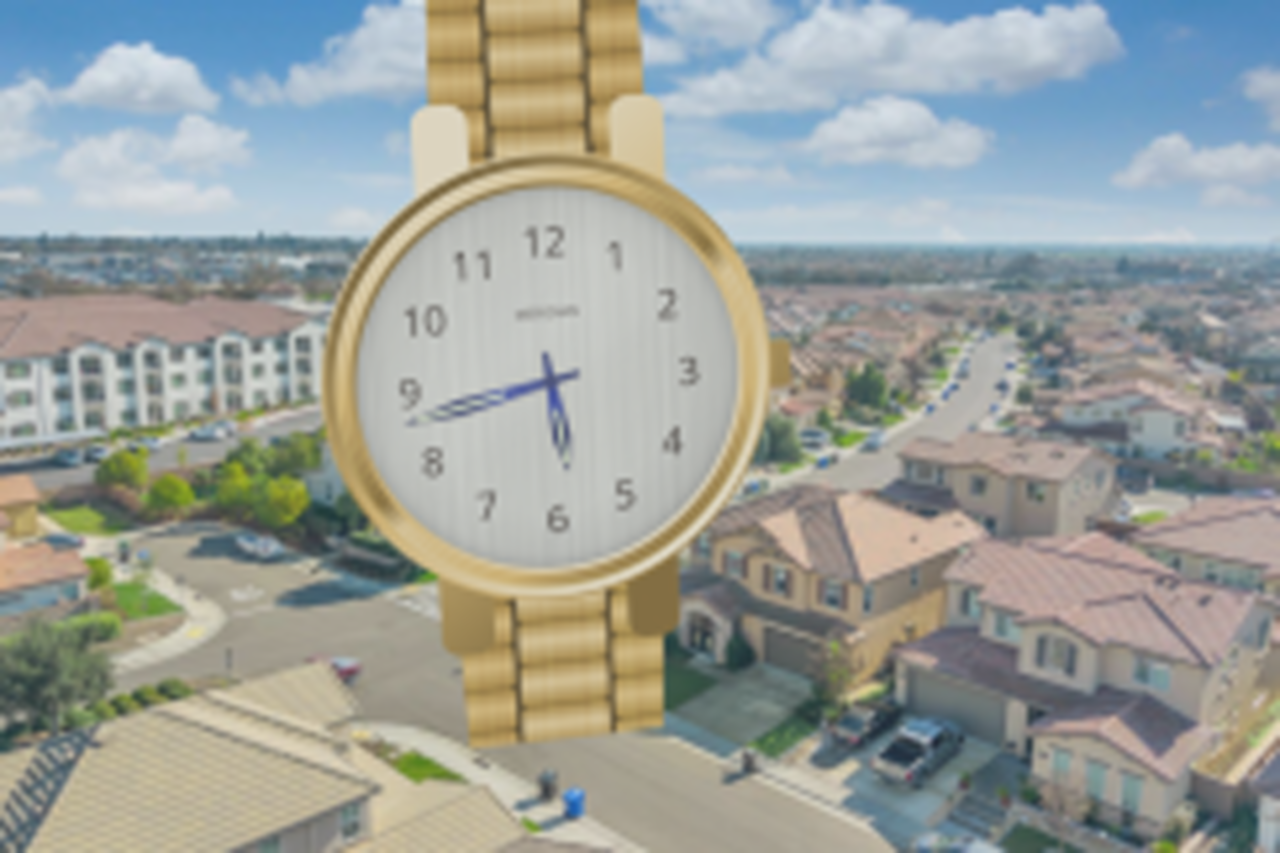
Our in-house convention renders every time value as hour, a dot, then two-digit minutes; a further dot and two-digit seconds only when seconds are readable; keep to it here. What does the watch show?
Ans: 5.43
